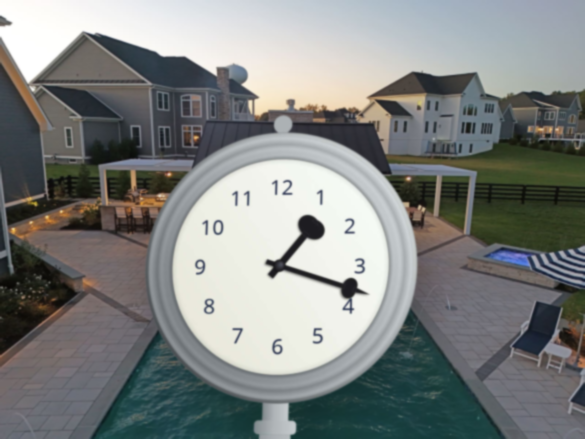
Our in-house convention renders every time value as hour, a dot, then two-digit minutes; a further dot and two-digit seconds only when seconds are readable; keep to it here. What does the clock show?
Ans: 1.18
